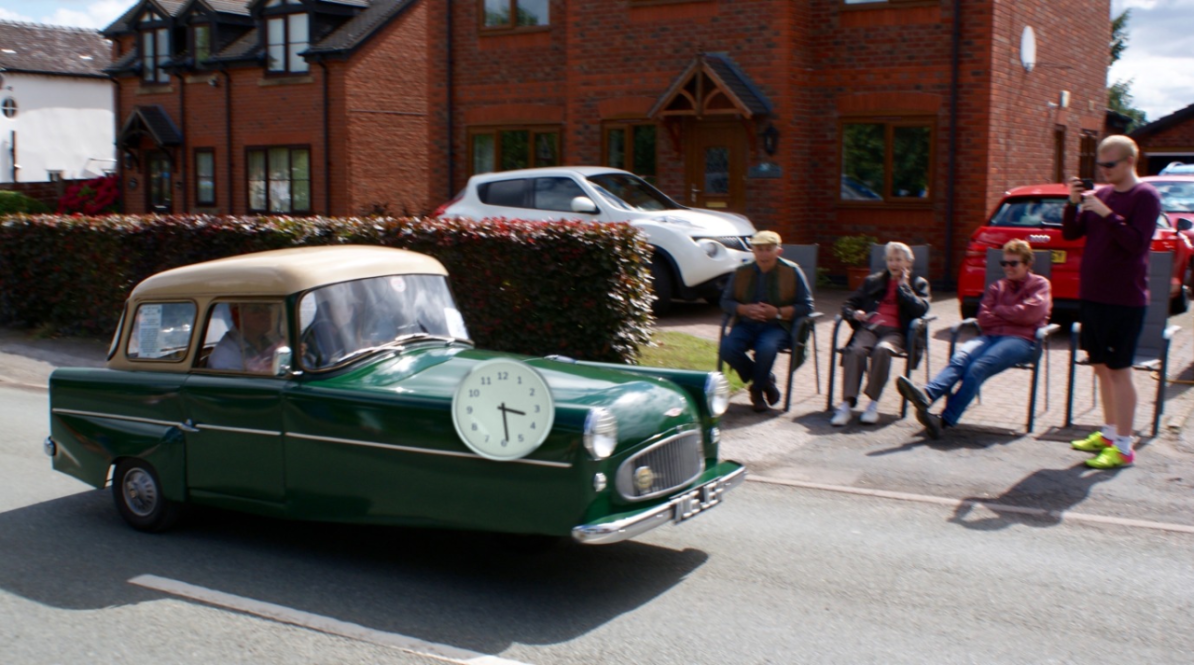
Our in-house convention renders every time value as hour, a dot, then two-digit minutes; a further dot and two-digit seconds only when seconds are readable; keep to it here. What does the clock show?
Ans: 3.29
